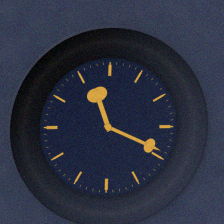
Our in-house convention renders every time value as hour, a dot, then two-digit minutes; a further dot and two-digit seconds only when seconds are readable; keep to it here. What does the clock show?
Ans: 11.19
